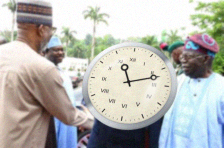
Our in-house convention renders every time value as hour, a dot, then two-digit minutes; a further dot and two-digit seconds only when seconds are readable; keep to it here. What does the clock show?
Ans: 11.12
